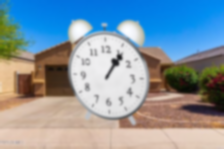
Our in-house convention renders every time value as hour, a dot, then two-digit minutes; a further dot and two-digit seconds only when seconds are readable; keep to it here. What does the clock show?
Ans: 1.06
